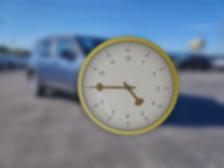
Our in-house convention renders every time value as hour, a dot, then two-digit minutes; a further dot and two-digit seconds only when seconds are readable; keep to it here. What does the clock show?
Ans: 4.45
